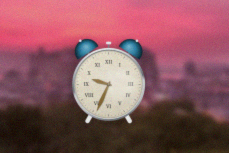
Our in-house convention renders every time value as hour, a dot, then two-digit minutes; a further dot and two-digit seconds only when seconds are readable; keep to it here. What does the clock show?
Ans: 9.34
